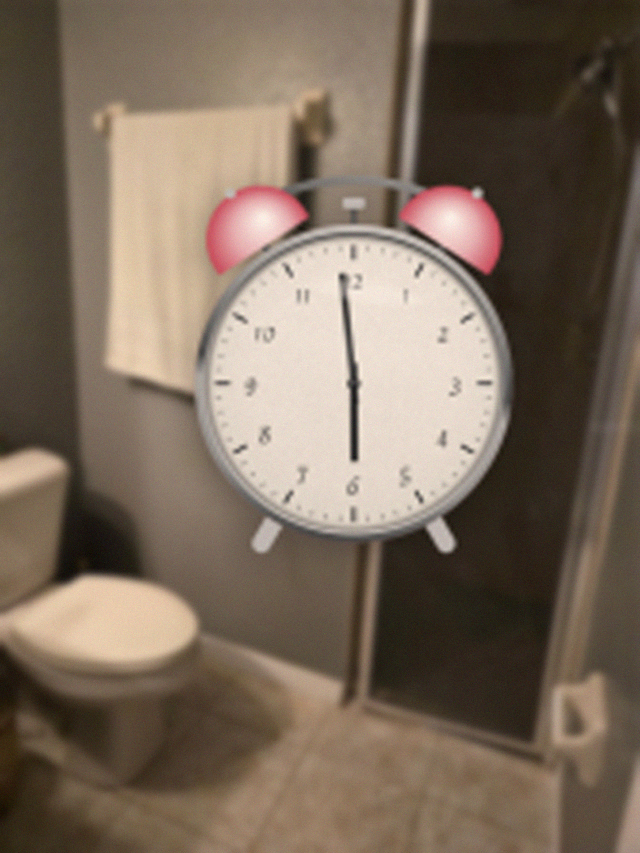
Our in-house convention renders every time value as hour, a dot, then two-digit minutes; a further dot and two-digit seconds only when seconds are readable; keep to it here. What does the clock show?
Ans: 5.59
